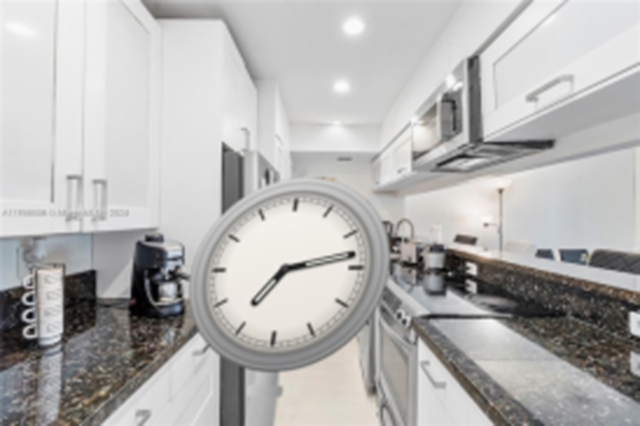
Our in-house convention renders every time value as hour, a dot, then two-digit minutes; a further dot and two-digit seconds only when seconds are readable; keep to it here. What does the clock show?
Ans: 7.13
